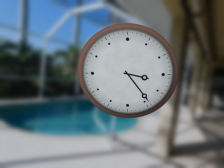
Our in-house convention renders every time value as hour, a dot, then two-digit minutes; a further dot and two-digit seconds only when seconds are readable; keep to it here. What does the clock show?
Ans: 3.24
